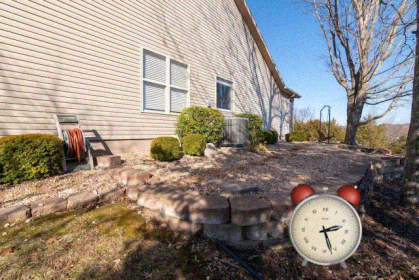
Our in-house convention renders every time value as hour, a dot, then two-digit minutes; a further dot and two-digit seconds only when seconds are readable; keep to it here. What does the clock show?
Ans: 2.27
